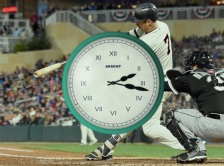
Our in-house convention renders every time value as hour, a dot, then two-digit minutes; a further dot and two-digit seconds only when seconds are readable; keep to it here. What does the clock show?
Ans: 2.17
